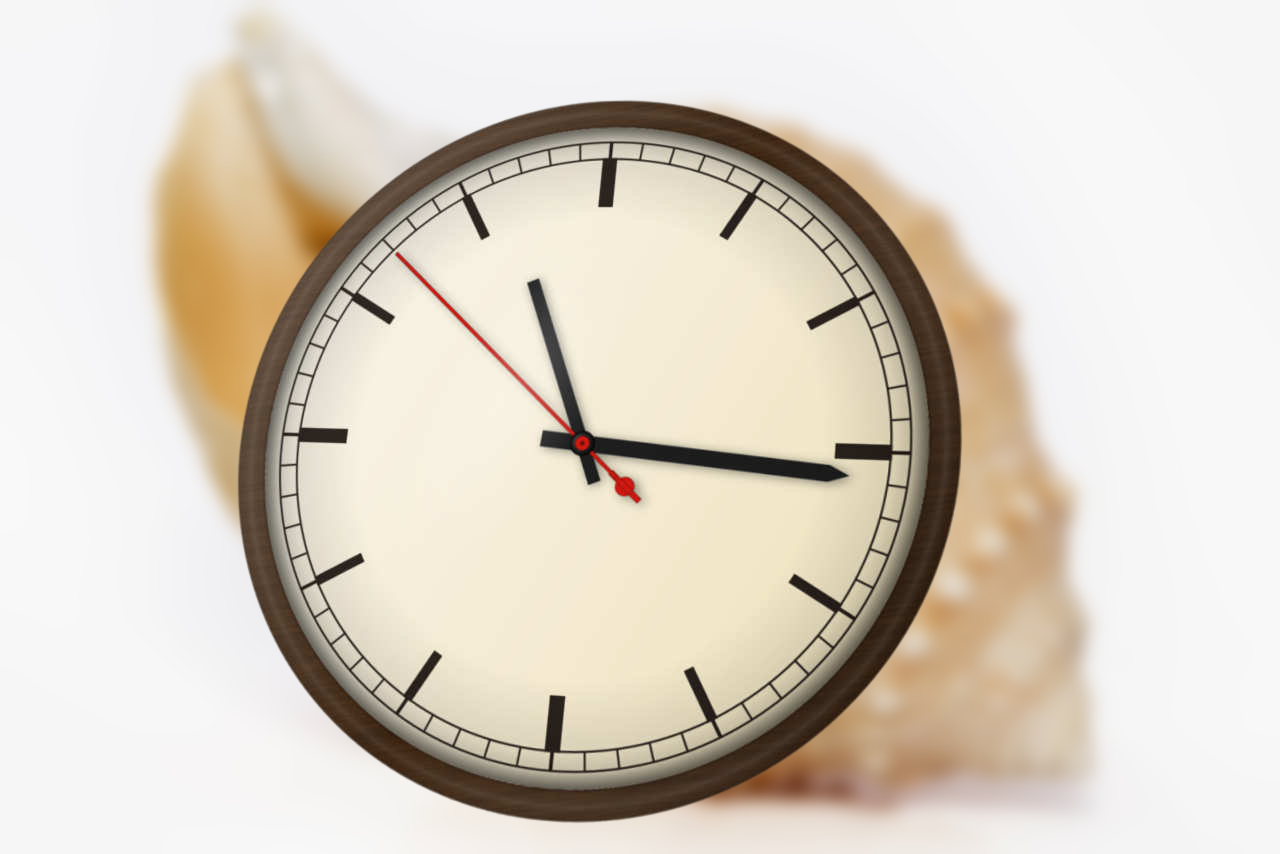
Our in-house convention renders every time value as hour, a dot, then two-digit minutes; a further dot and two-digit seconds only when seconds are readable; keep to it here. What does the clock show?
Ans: 11.15.52
